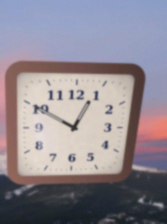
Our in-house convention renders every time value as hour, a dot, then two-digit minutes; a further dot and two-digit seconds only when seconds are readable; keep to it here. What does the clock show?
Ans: 12.50
